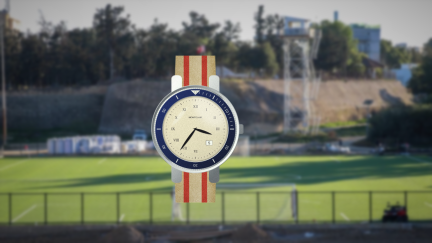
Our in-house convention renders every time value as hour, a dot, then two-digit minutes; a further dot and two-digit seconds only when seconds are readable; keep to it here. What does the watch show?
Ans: 3.36
